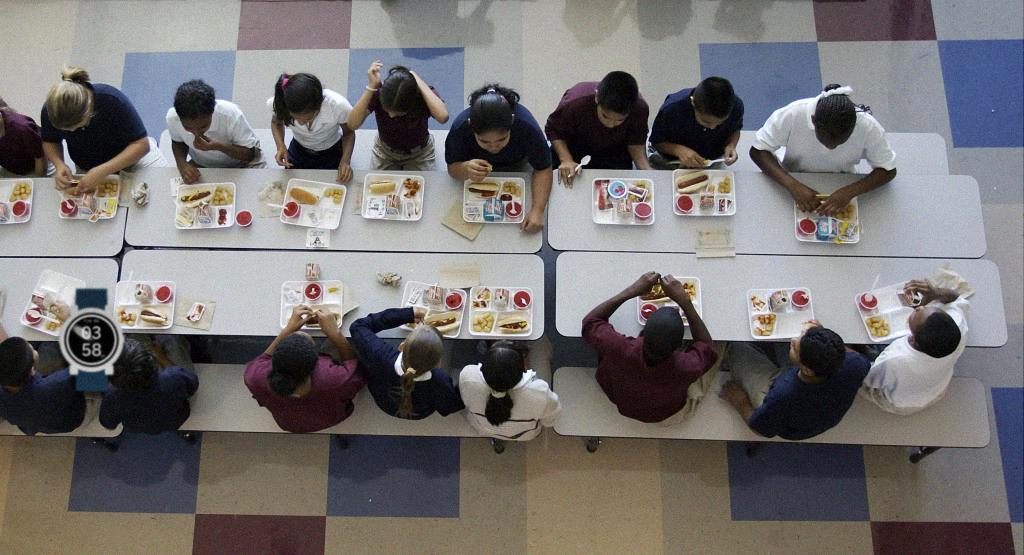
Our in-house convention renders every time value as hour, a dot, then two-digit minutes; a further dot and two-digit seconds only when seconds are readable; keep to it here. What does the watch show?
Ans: 3.58
